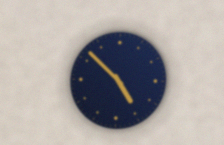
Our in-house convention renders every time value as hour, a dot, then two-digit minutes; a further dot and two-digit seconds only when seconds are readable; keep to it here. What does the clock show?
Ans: 4.52
